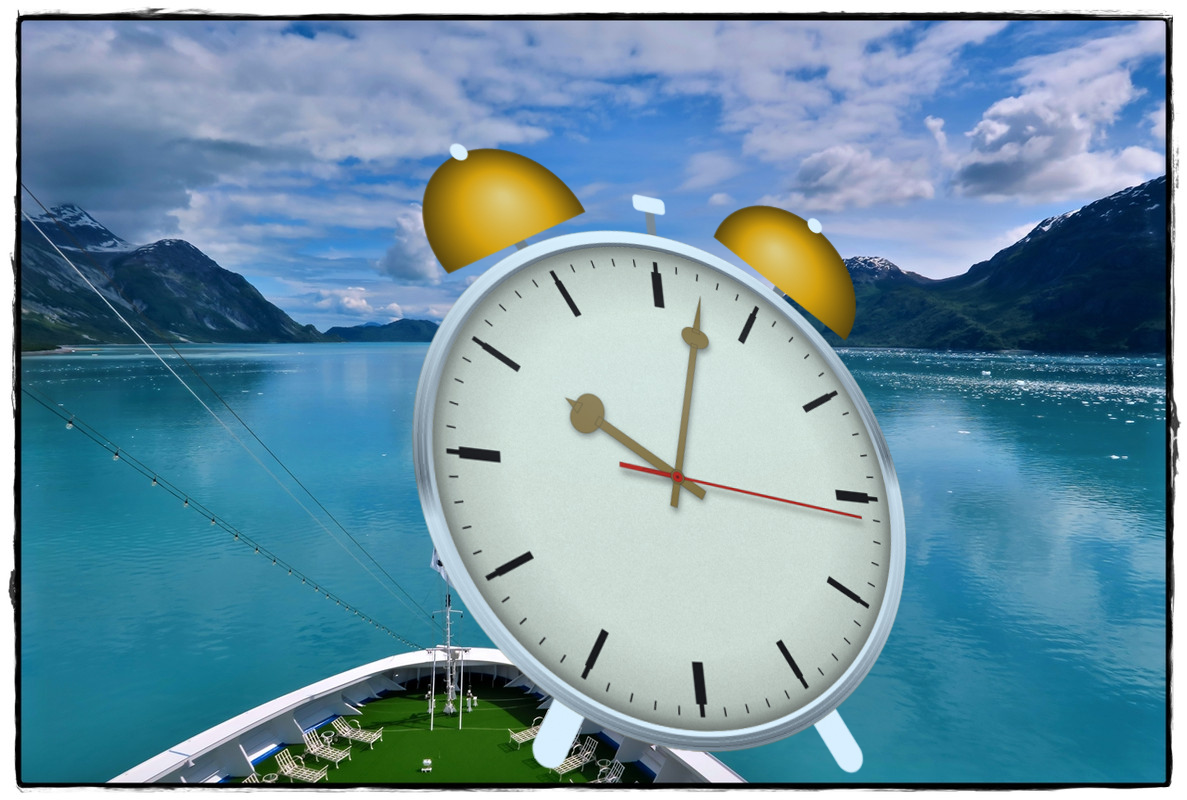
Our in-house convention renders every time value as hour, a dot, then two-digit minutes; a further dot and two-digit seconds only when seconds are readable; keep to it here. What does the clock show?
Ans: 10.02.16
